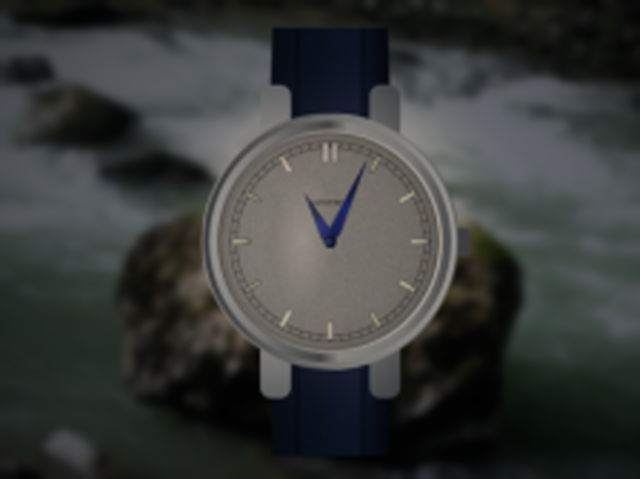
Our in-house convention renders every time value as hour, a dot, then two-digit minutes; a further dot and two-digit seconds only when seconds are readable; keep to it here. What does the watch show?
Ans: 11.04
